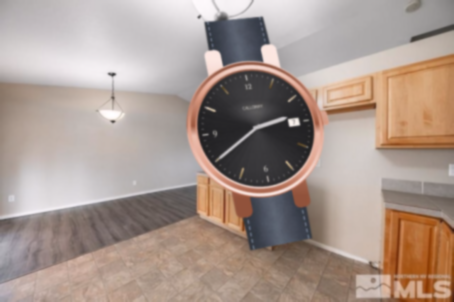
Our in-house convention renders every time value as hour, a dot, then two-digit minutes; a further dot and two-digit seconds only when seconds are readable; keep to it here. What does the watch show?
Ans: 2.40
